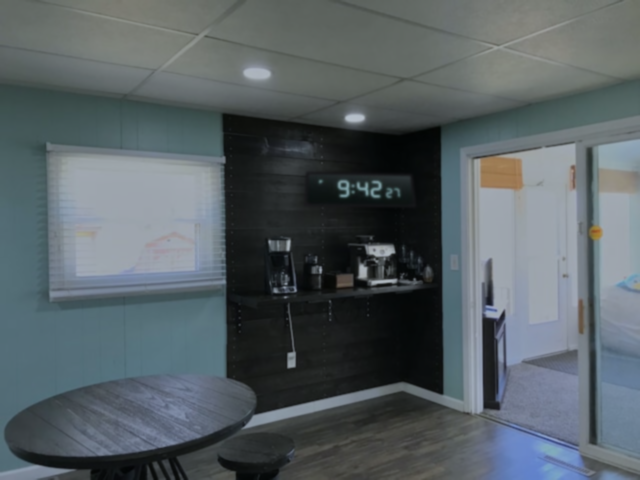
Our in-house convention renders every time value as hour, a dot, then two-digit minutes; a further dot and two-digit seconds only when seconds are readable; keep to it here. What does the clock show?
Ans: 9.42
